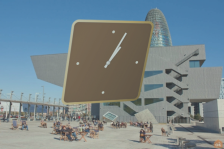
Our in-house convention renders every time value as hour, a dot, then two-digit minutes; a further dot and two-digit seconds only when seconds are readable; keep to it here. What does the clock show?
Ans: 1.04
